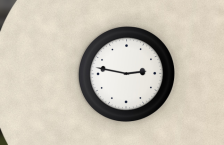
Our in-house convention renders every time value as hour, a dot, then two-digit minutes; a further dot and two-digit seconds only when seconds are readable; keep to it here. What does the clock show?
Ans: 2.47
